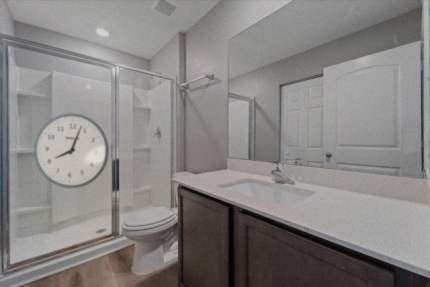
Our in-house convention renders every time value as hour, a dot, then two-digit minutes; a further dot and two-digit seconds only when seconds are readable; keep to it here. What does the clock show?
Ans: 8.03
